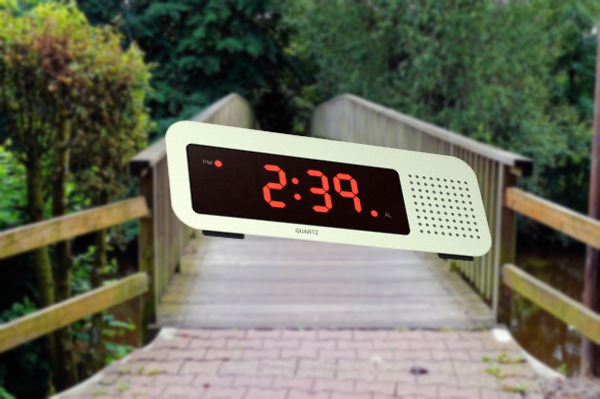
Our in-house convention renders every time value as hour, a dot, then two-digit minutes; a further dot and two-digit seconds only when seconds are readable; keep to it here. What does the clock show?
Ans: 2.39
